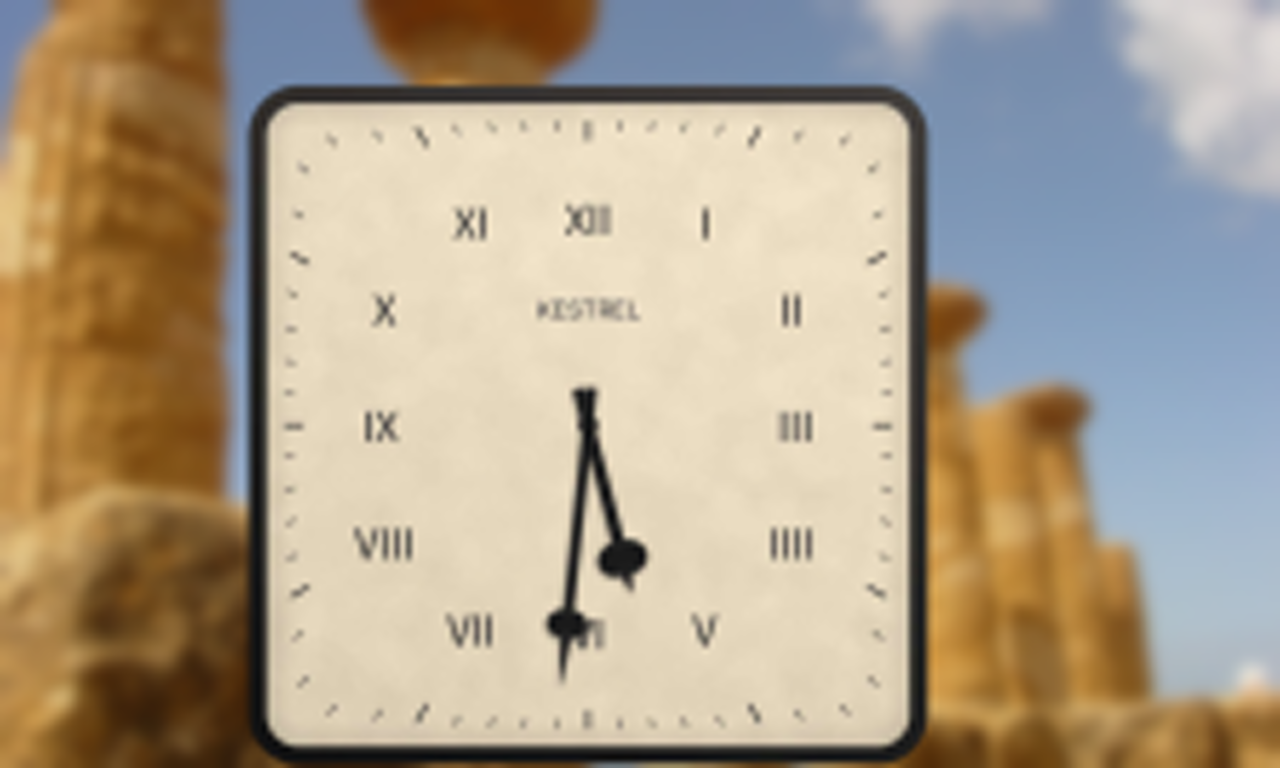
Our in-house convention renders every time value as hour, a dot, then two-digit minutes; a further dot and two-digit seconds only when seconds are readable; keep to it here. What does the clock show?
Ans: 5.31
